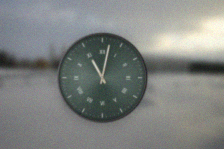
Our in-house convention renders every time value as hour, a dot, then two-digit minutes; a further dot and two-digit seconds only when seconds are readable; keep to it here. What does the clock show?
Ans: 11.02
